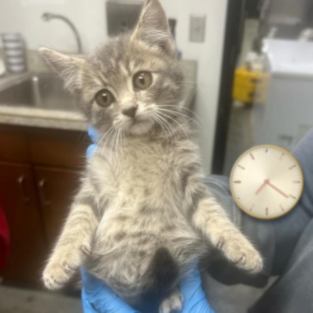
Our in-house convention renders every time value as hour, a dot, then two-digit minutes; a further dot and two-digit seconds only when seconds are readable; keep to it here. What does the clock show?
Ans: 7.21
